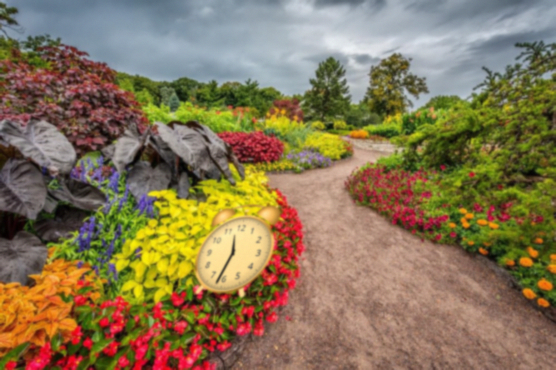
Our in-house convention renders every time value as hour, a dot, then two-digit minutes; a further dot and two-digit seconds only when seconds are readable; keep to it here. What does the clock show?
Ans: 11.32
